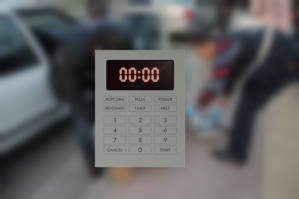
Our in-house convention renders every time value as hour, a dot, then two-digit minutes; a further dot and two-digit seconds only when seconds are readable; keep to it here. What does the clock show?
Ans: 0.00
